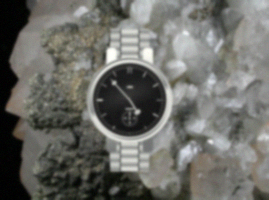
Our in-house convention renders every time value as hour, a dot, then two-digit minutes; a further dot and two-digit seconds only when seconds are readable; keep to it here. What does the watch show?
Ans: 4.53
